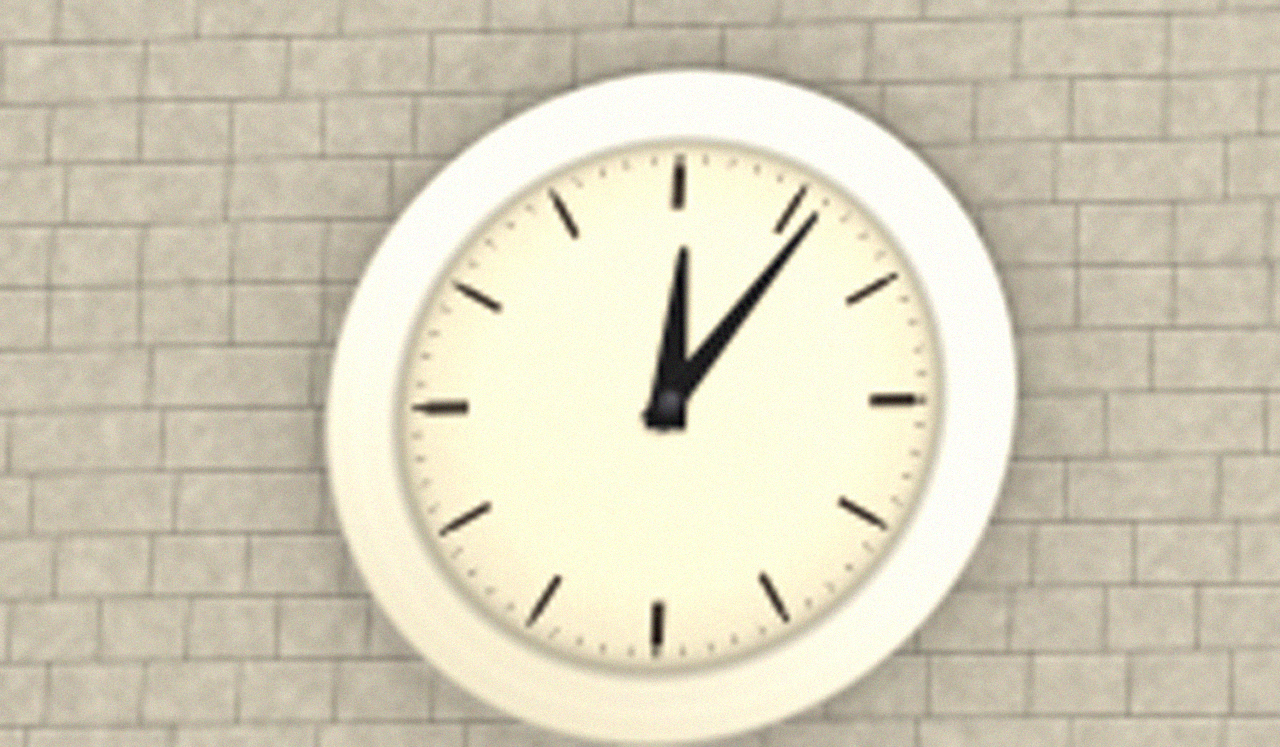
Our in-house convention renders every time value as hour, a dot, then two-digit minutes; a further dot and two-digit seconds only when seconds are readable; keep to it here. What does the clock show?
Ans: 12.06
